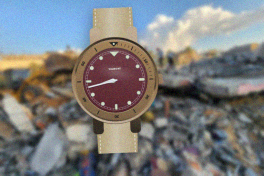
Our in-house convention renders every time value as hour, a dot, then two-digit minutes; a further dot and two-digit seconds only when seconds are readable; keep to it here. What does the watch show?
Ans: 8.43
